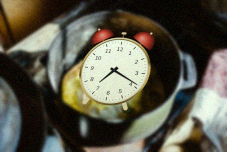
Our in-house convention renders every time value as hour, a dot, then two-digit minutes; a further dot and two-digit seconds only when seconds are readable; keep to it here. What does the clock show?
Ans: 7.19
